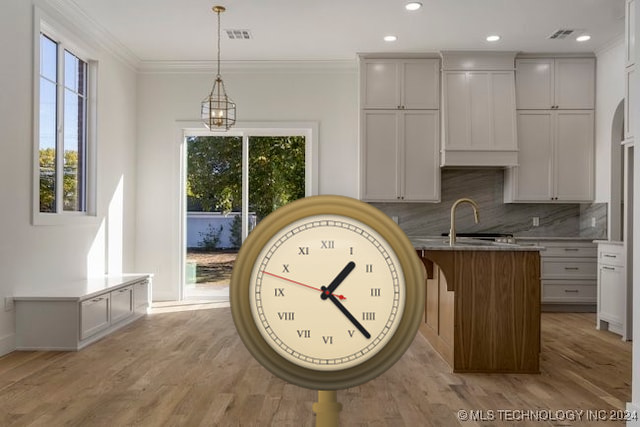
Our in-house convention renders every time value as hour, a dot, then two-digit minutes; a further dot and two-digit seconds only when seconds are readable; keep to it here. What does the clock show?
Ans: 1.22.48
